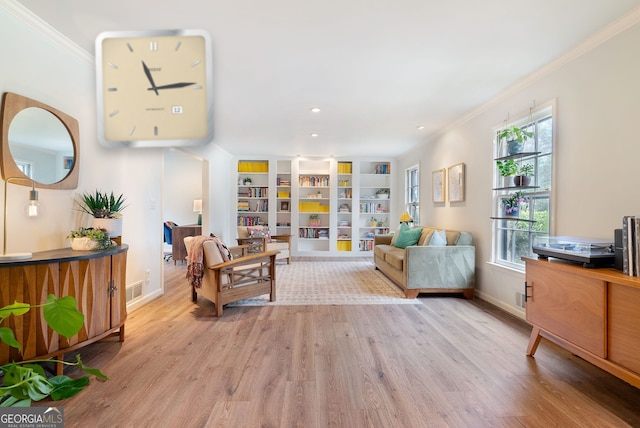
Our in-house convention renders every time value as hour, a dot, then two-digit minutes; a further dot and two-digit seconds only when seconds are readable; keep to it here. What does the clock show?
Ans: 11.14
